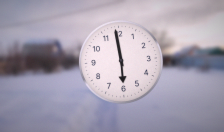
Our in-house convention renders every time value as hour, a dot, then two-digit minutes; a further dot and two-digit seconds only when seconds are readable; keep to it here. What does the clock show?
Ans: 5.59
